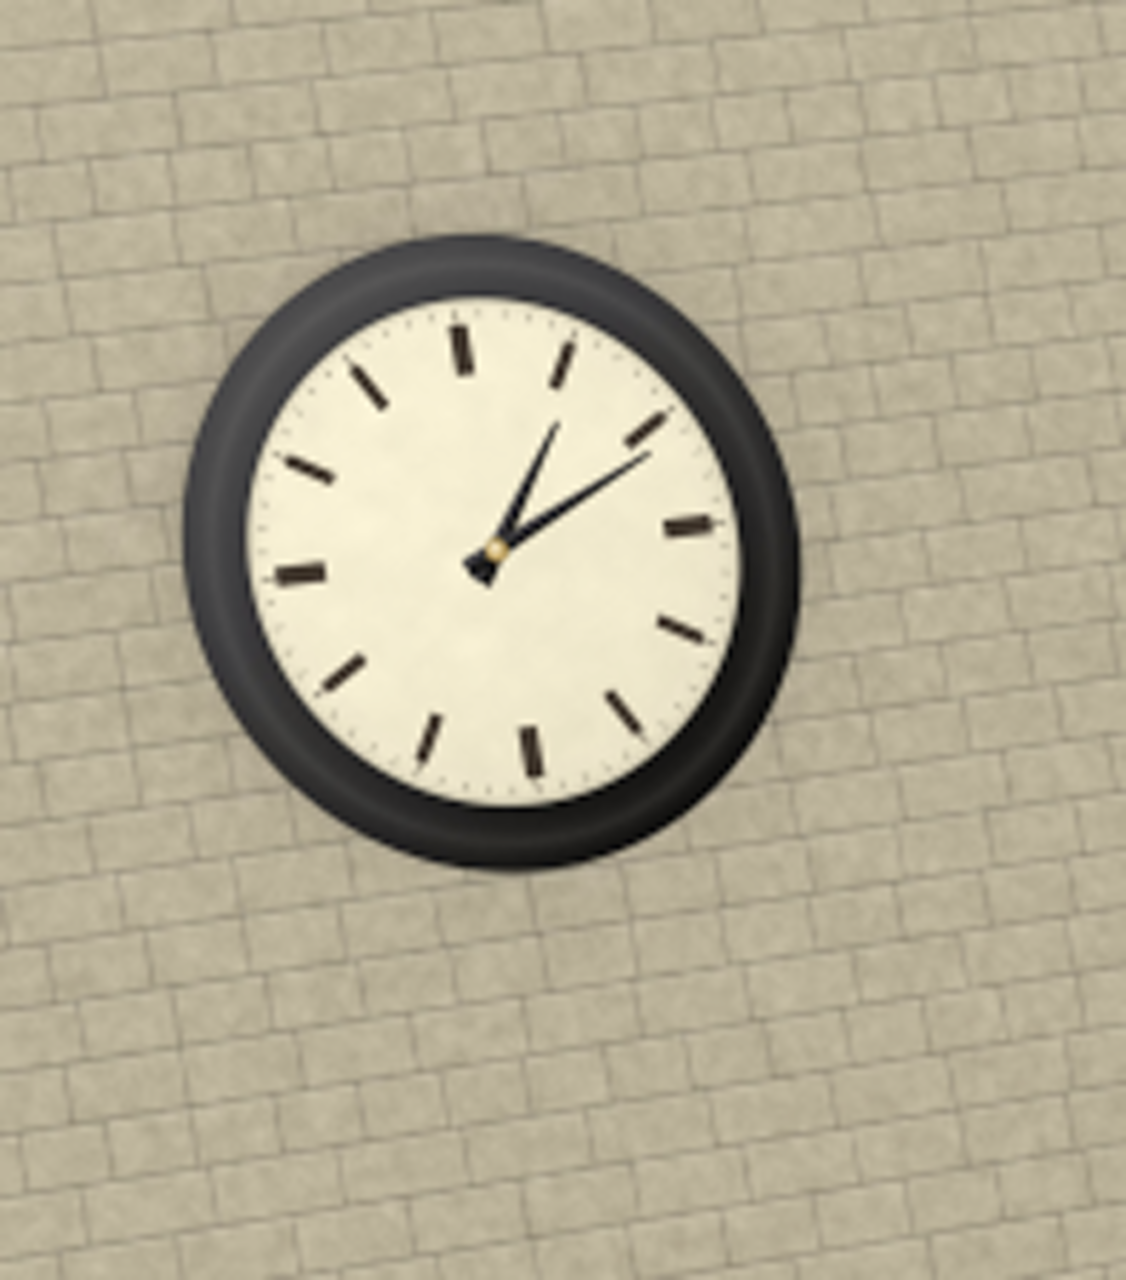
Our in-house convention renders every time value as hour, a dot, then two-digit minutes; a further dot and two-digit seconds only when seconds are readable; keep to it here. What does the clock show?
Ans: 1.11
